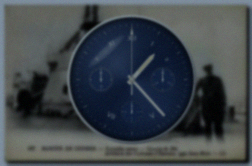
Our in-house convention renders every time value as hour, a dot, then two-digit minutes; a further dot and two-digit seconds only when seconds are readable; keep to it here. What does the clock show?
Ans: 1.23
